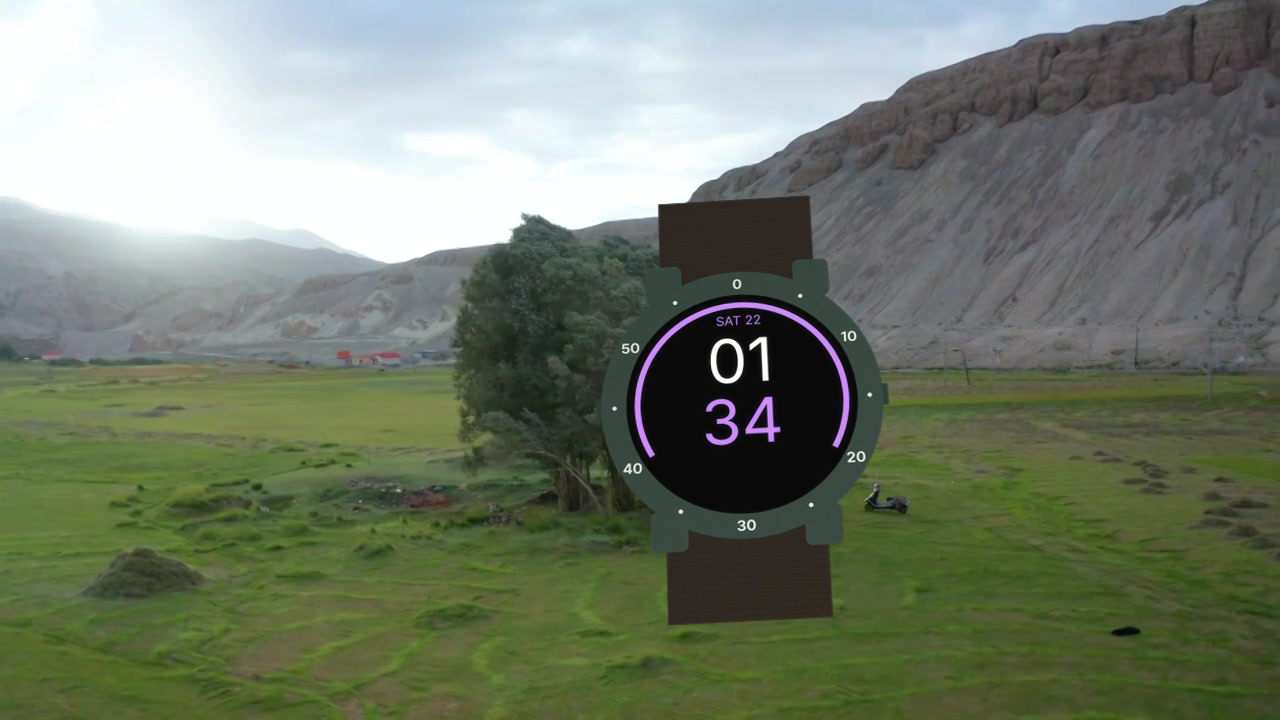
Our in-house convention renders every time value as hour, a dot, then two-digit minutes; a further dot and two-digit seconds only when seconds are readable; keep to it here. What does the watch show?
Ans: 1.34
